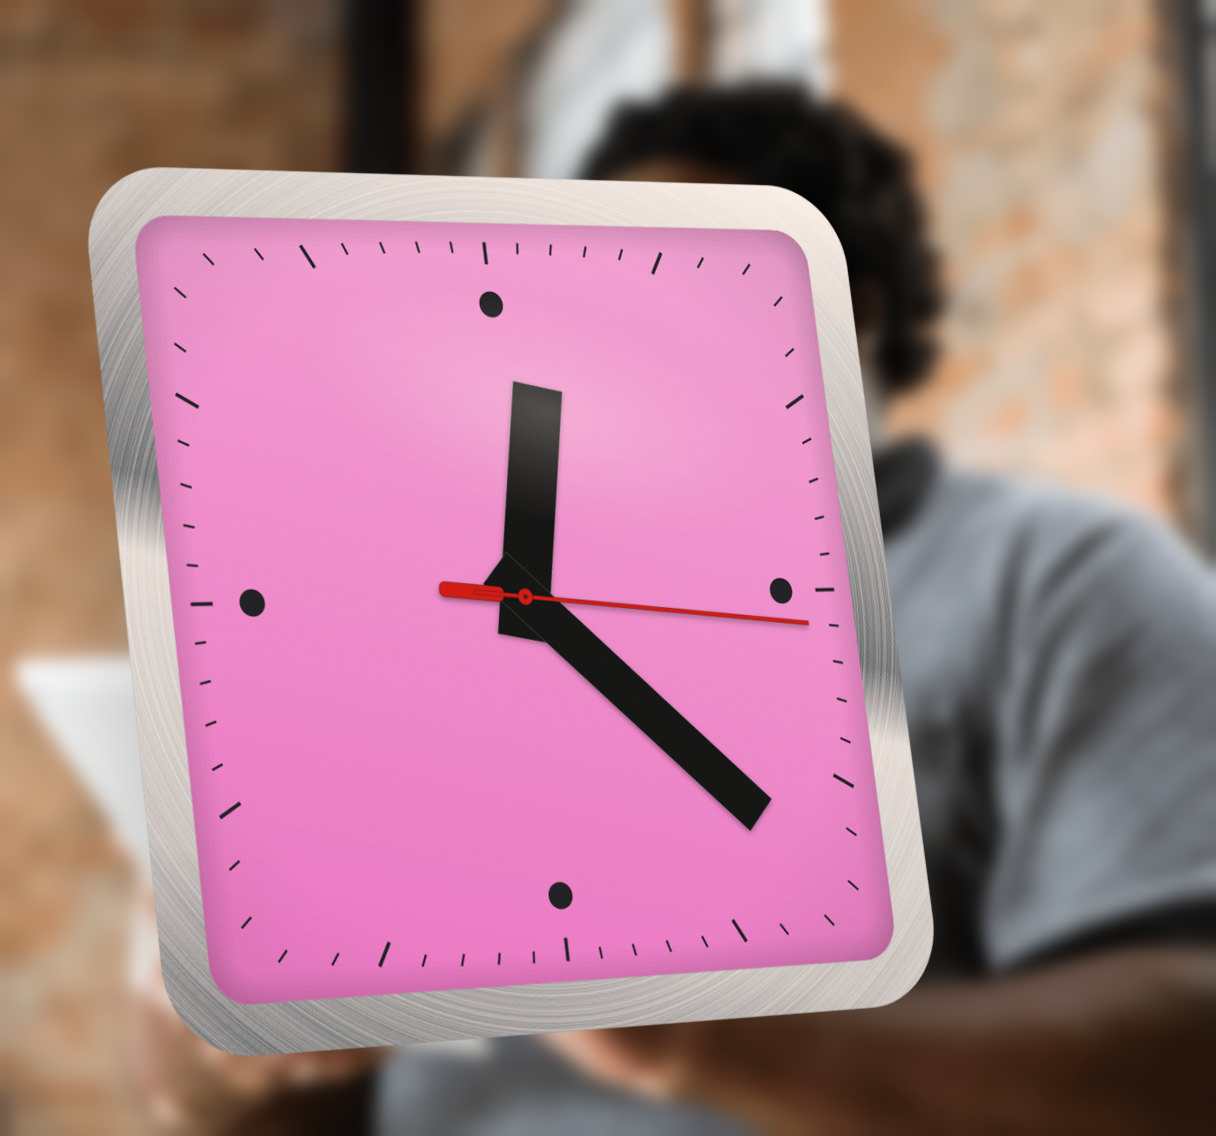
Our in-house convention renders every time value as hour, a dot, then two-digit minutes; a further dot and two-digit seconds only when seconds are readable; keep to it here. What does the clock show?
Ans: 12.22.16
